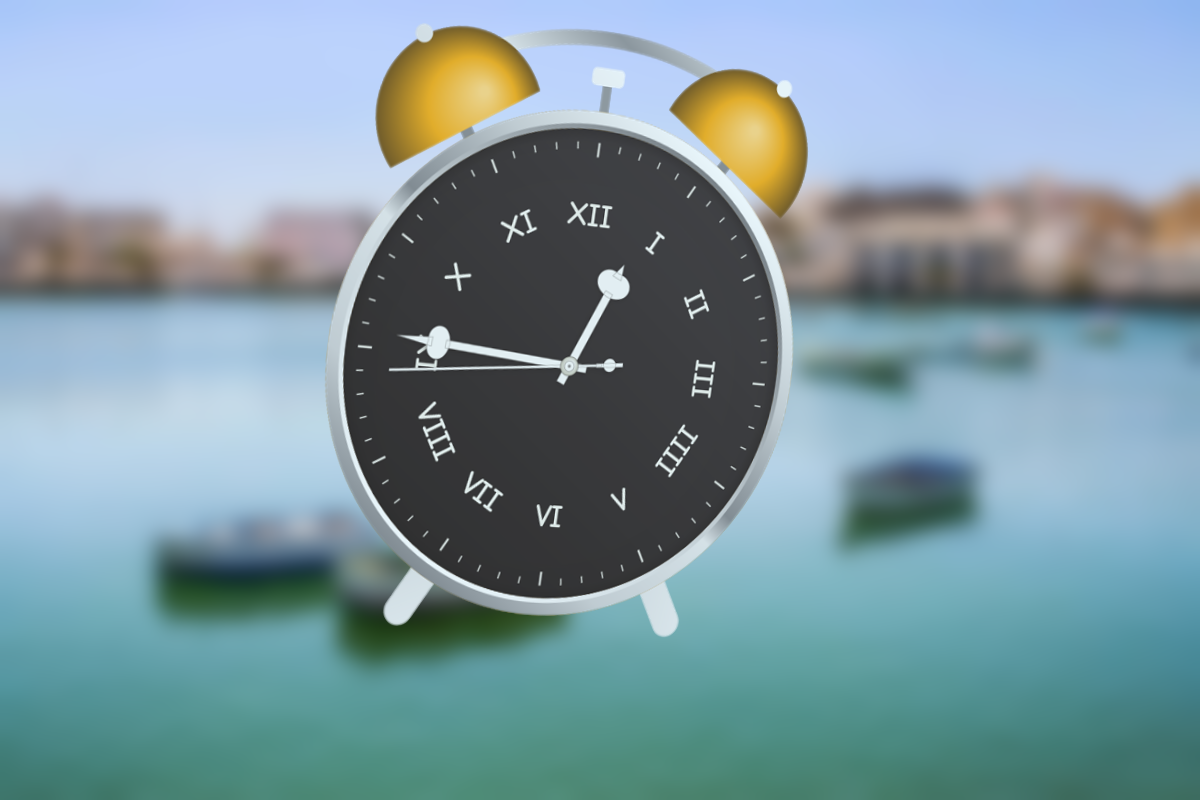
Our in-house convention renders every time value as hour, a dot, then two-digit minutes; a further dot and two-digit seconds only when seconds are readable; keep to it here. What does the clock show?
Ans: 12.45.44
